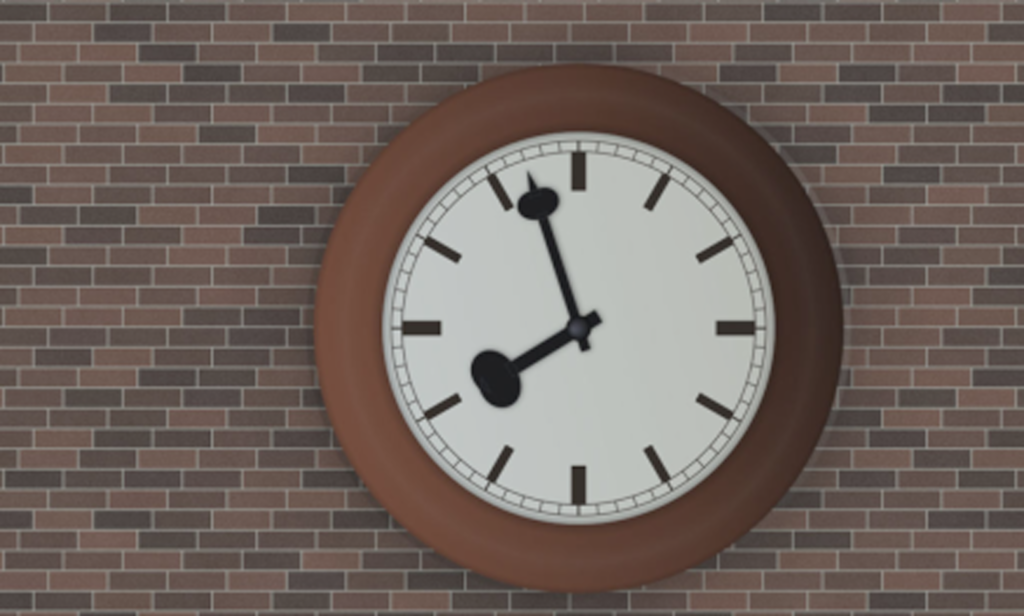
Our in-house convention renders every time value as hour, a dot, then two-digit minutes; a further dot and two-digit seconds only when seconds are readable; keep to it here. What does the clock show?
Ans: 7.57
